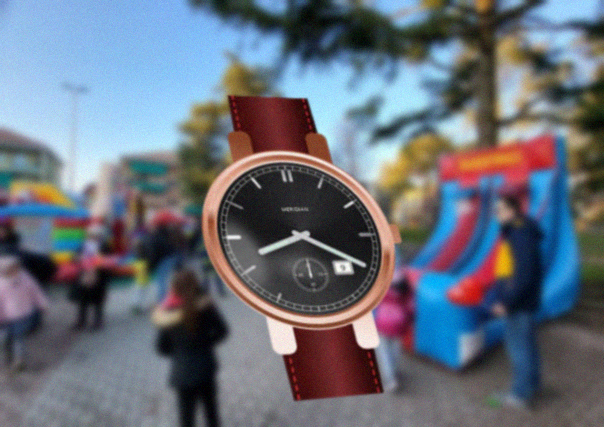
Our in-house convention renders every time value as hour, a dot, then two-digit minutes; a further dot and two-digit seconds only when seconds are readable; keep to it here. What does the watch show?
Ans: 8.20
